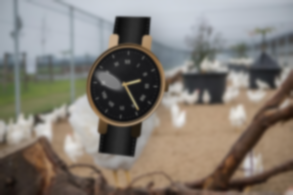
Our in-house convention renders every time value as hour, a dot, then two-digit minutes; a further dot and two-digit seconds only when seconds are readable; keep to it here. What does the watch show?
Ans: 2.24
